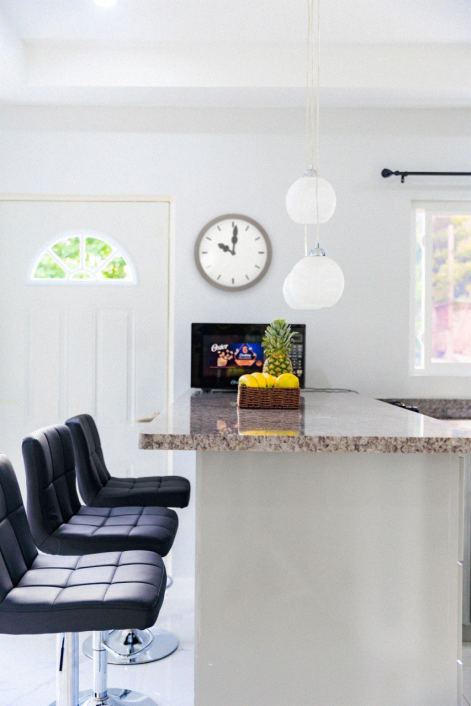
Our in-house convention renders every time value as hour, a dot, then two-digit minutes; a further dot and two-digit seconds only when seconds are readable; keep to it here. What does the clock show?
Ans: 10.01
